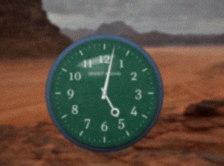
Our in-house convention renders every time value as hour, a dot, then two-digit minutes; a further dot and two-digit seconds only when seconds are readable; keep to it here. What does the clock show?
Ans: 5.02
